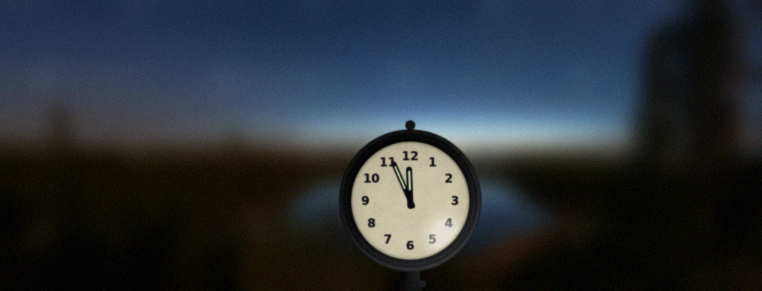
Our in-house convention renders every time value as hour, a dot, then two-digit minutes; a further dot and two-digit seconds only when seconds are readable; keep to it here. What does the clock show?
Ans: 11.56
